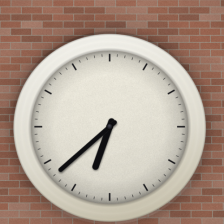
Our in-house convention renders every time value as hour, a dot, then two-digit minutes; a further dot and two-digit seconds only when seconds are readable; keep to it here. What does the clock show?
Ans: 6.38
